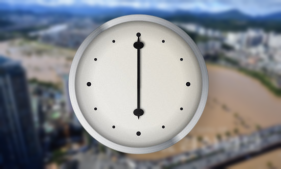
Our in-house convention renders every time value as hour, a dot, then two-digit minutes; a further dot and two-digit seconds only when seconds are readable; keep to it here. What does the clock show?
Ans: 6.00
